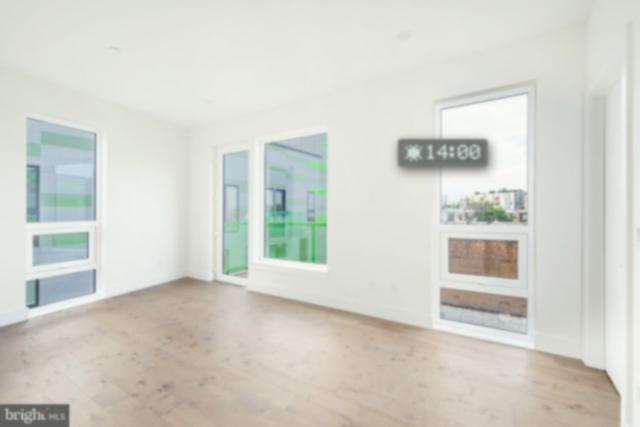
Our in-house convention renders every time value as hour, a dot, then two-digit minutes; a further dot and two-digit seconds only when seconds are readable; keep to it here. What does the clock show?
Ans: 14.00
